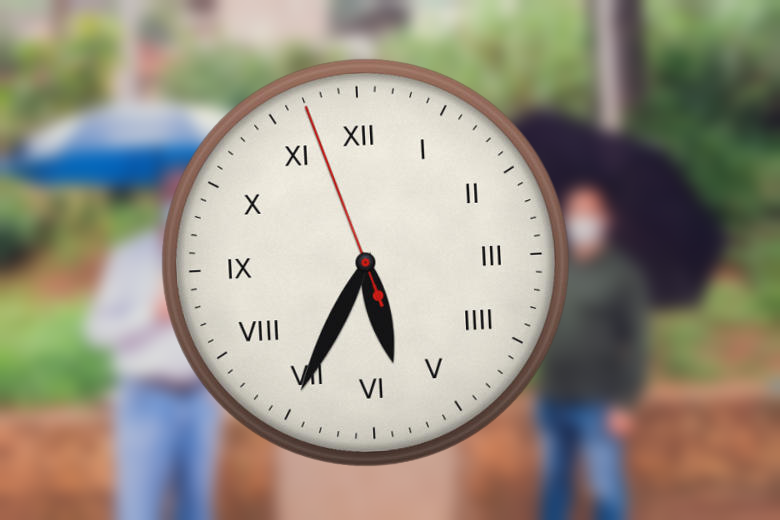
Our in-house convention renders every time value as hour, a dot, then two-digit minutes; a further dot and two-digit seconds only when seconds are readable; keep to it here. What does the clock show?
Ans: 5.34.57
